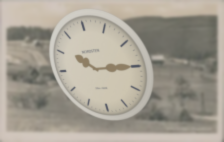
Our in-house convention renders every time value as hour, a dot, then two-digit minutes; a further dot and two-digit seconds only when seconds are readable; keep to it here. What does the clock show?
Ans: 10.15
